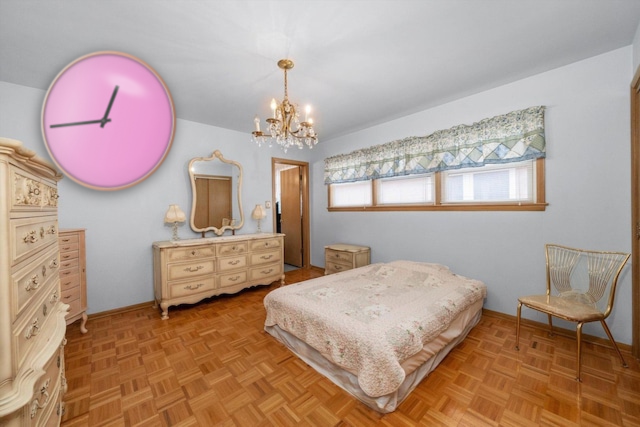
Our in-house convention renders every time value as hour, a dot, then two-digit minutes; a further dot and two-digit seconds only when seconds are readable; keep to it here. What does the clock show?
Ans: 12.44
